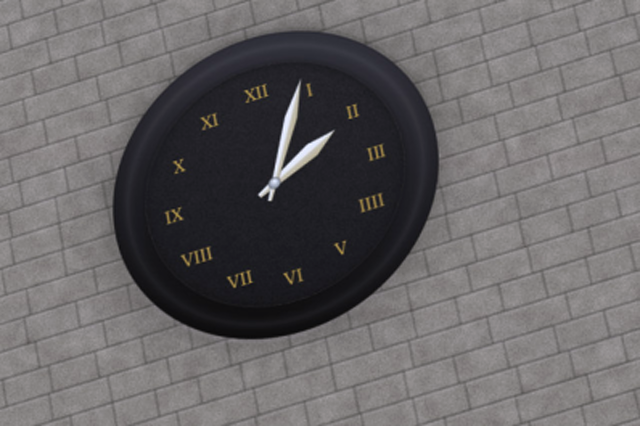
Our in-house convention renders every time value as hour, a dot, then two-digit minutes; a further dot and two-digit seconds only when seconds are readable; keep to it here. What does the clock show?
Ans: 2.04
